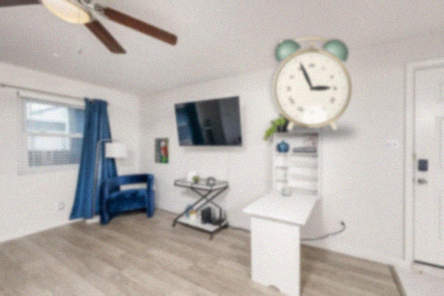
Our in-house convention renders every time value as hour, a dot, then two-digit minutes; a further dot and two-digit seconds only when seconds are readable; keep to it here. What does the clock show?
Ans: 2.56
